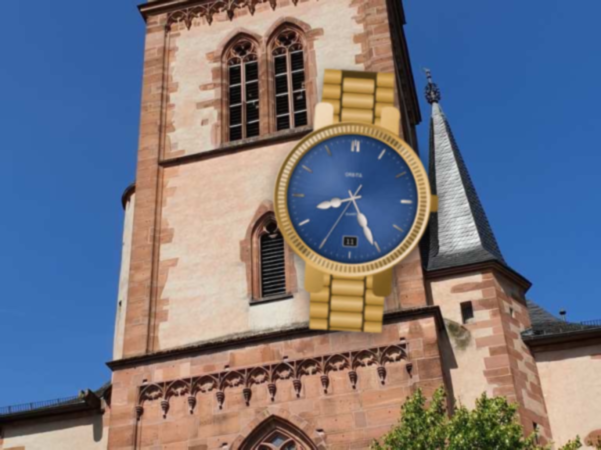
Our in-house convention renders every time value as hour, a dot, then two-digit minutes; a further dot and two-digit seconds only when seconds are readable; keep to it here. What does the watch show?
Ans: 8.25.35
